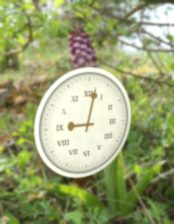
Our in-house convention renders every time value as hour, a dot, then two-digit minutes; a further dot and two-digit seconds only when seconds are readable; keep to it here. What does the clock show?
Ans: 9.02
